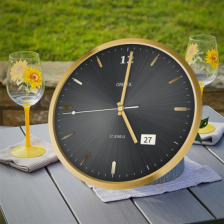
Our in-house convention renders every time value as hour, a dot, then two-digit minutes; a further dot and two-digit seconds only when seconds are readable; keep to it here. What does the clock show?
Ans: 5.00.44
